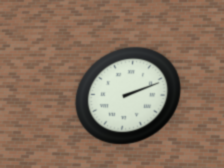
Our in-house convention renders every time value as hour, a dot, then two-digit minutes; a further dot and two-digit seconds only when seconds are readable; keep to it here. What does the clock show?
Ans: 2.11
